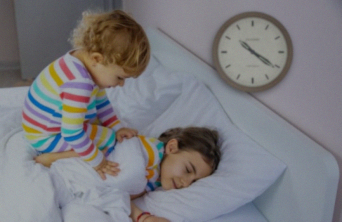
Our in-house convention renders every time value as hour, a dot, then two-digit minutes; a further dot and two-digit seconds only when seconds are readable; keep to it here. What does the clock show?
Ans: 10.21
